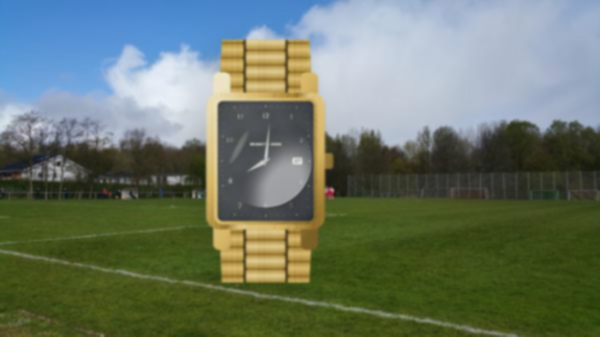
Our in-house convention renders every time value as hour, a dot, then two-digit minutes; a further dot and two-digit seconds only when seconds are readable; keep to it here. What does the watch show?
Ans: 8.01
